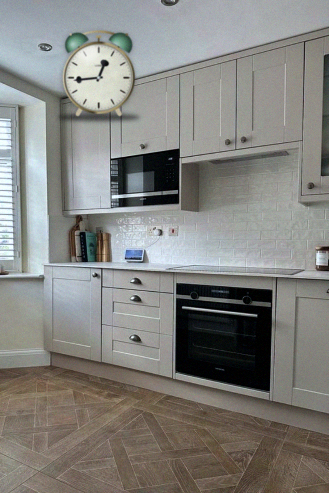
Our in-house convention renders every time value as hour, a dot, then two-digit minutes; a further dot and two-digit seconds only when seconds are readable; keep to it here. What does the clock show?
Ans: 12.44
